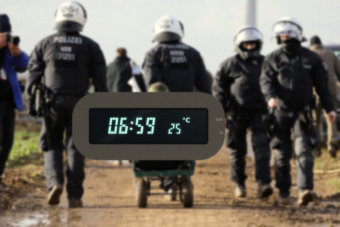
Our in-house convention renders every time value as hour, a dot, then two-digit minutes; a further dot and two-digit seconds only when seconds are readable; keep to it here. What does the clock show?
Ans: 6.59
